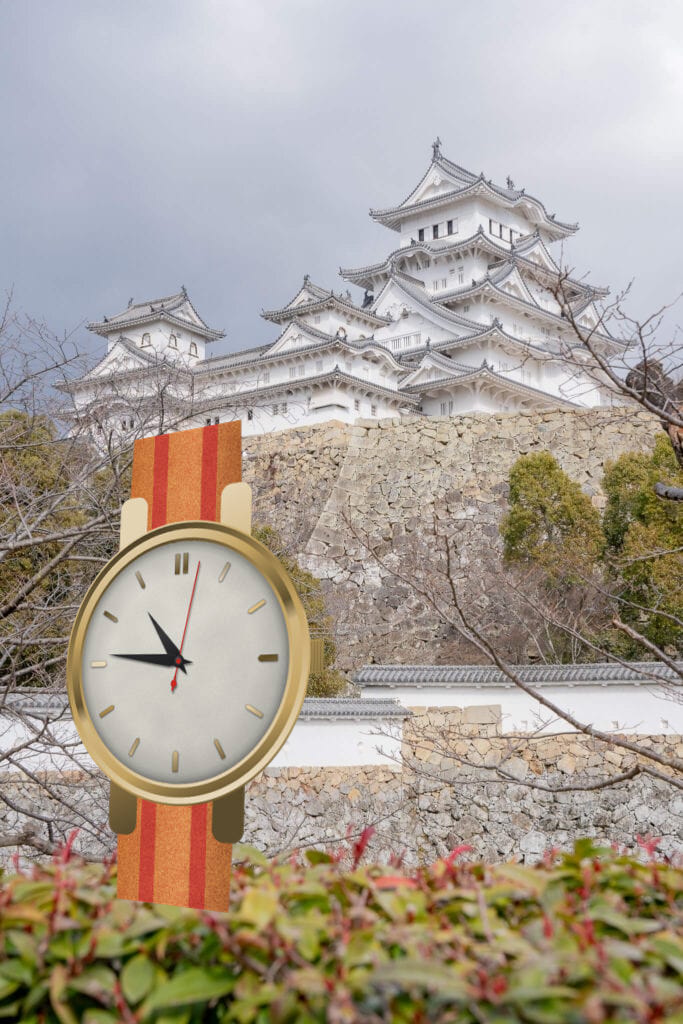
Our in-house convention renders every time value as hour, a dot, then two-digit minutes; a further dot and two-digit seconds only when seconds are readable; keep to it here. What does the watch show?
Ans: 10.46.02
